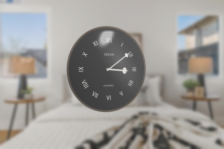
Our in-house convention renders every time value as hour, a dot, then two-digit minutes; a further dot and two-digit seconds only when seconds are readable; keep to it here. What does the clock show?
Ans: 3.09
